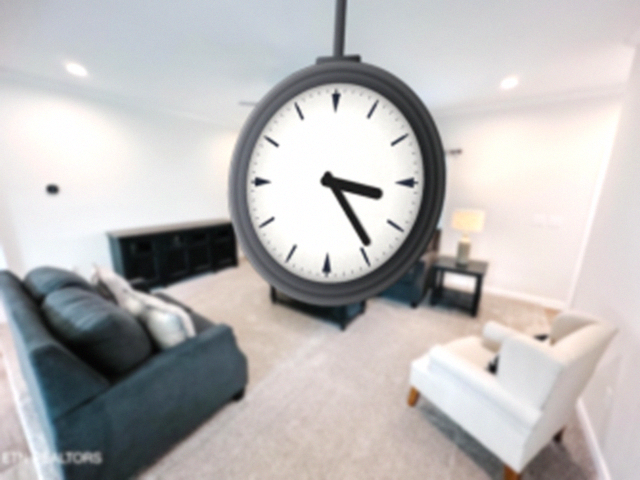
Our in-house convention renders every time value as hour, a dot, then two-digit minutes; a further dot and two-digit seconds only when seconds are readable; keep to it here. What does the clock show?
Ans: 3.24
